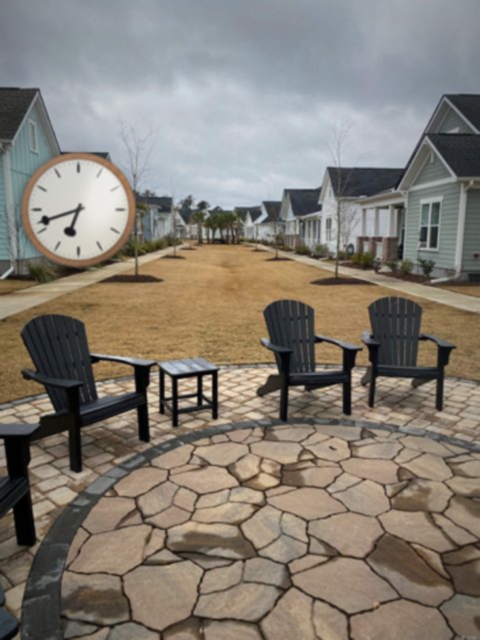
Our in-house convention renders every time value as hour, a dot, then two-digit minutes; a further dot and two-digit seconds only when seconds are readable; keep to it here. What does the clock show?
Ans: 6.42
